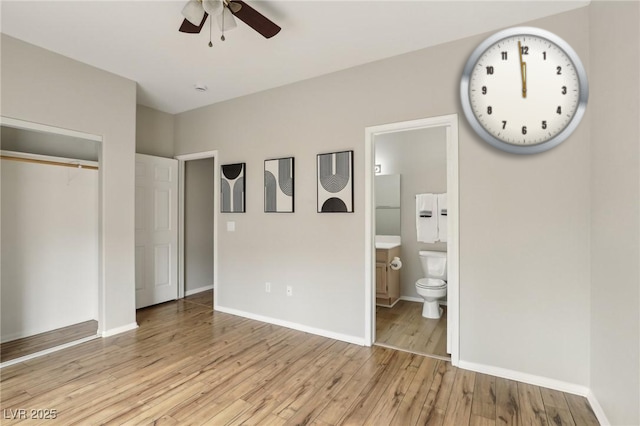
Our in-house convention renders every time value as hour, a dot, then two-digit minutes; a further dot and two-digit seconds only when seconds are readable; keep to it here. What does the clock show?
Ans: 11.59
